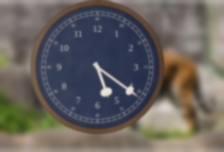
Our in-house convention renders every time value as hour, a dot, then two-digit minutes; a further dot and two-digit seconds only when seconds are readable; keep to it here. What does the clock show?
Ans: 5.21
